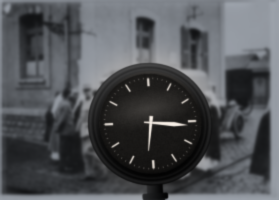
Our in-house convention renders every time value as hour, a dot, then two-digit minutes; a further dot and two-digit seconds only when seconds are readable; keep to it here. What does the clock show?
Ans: 6.16
